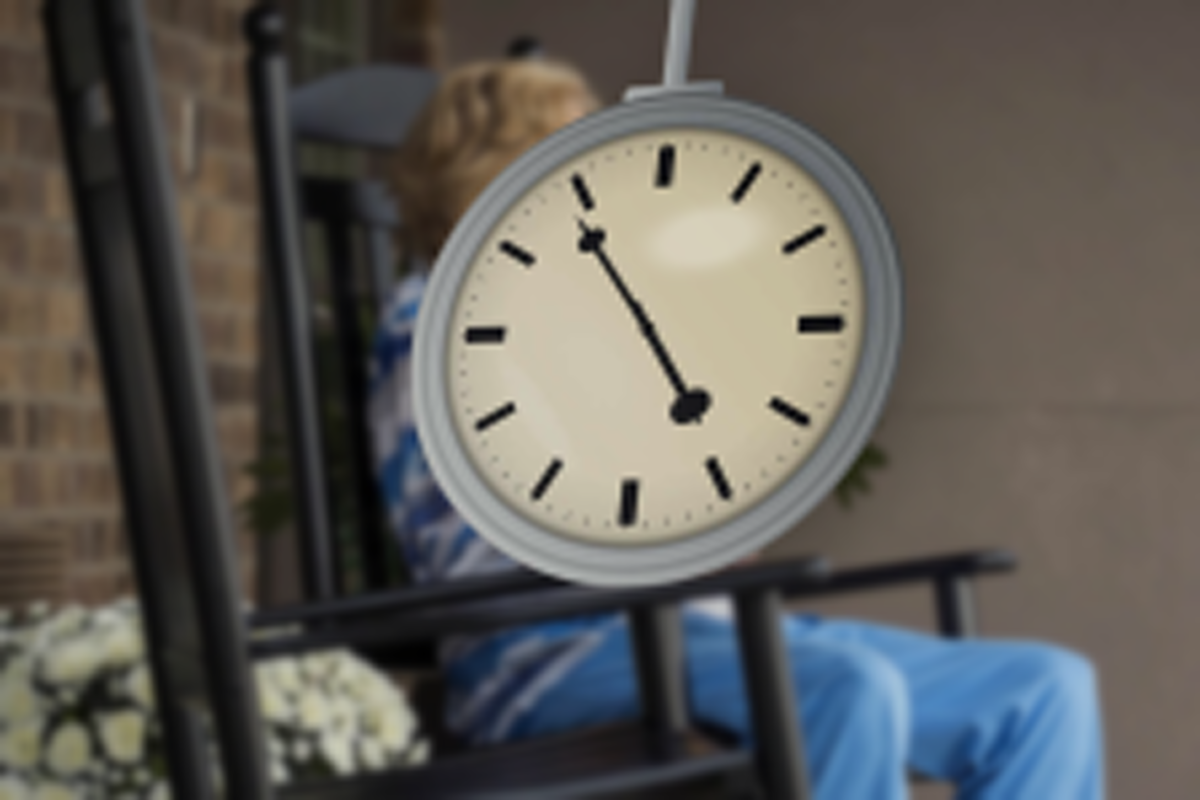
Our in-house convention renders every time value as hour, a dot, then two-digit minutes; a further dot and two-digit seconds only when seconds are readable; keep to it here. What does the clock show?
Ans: 4.54
